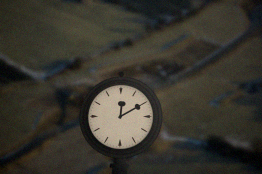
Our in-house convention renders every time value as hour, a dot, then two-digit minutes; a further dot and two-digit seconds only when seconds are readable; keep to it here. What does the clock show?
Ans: 12.10
